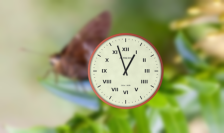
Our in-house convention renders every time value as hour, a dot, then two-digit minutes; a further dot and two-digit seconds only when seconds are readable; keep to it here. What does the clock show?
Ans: 12.57
